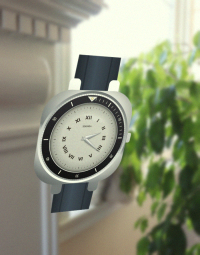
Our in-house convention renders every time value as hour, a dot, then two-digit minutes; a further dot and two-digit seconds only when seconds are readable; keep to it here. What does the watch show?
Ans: 2.21
